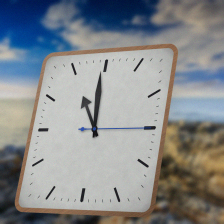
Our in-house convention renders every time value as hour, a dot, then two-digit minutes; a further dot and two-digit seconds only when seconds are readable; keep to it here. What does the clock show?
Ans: 10.59.15
